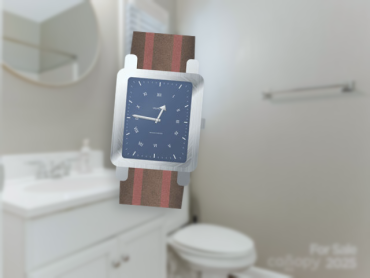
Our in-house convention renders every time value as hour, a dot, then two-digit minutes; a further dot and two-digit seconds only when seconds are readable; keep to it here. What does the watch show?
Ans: 12.46
